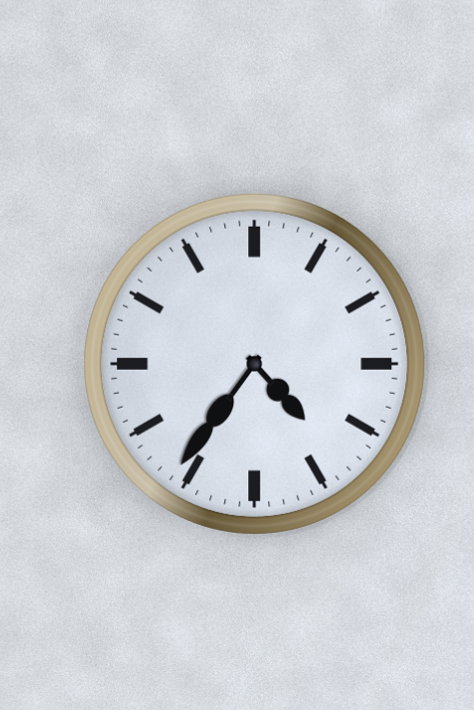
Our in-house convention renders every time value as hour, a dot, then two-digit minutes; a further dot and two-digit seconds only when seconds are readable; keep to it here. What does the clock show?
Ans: 4.36
